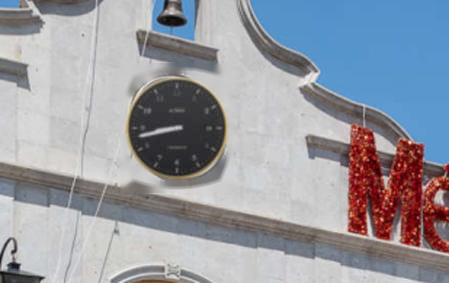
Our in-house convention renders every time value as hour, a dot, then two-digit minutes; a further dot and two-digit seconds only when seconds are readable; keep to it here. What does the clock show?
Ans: 8.43
